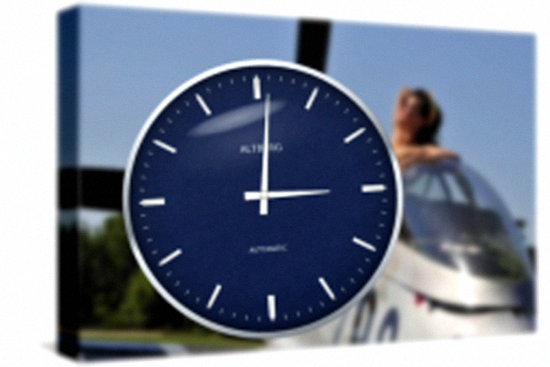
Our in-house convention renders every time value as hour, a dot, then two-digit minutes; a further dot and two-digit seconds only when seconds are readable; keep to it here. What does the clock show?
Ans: 3.01
